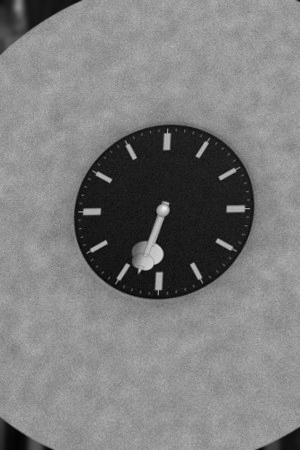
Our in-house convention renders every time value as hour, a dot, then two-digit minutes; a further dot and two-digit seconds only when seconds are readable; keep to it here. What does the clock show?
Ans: 6.33
